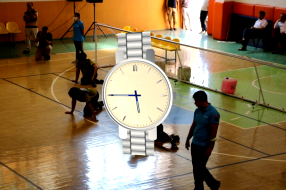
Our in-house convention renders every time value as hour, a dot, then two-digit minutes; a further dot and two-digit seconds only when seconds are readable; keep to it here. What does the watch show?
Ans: 5.45
